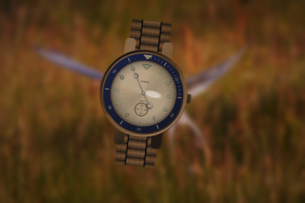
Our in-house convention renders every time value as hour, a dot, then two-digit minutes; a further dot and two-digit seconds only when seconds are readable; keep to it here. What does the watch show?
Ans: 4.55
